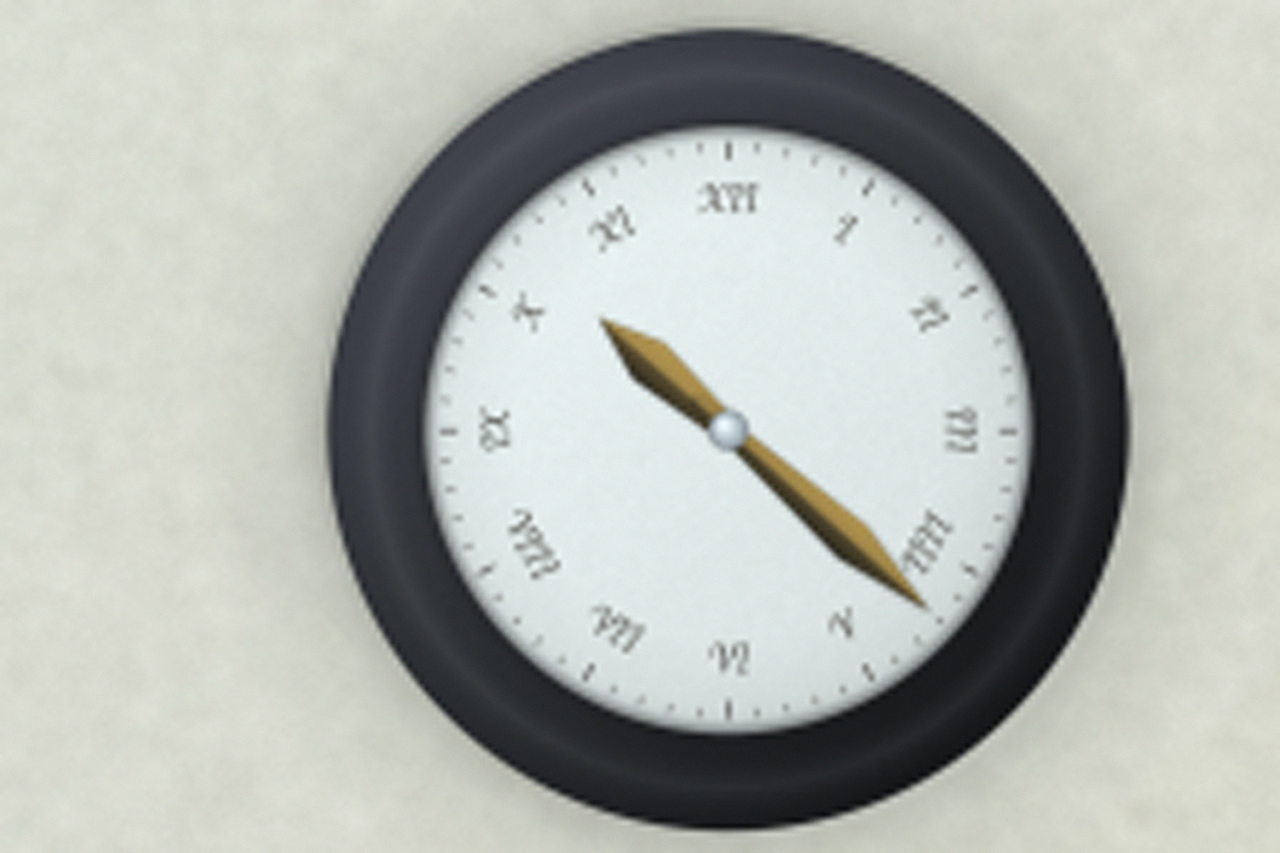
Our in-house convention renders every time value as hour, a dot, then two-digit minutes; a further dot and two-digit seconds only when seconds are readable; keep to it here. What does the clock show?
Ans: 10.22
